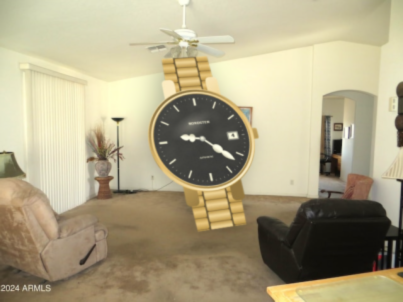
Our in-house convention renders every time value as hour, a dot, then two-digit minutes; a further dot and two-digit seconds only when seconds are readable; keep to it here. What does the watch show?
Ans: 9.22
